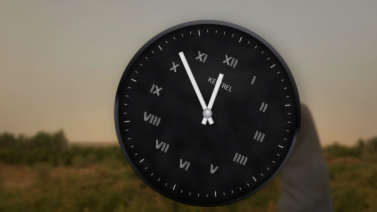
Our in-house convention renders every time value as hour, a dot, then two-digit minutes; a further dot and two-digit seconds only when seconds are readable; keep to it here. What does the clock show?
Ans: 11.52
